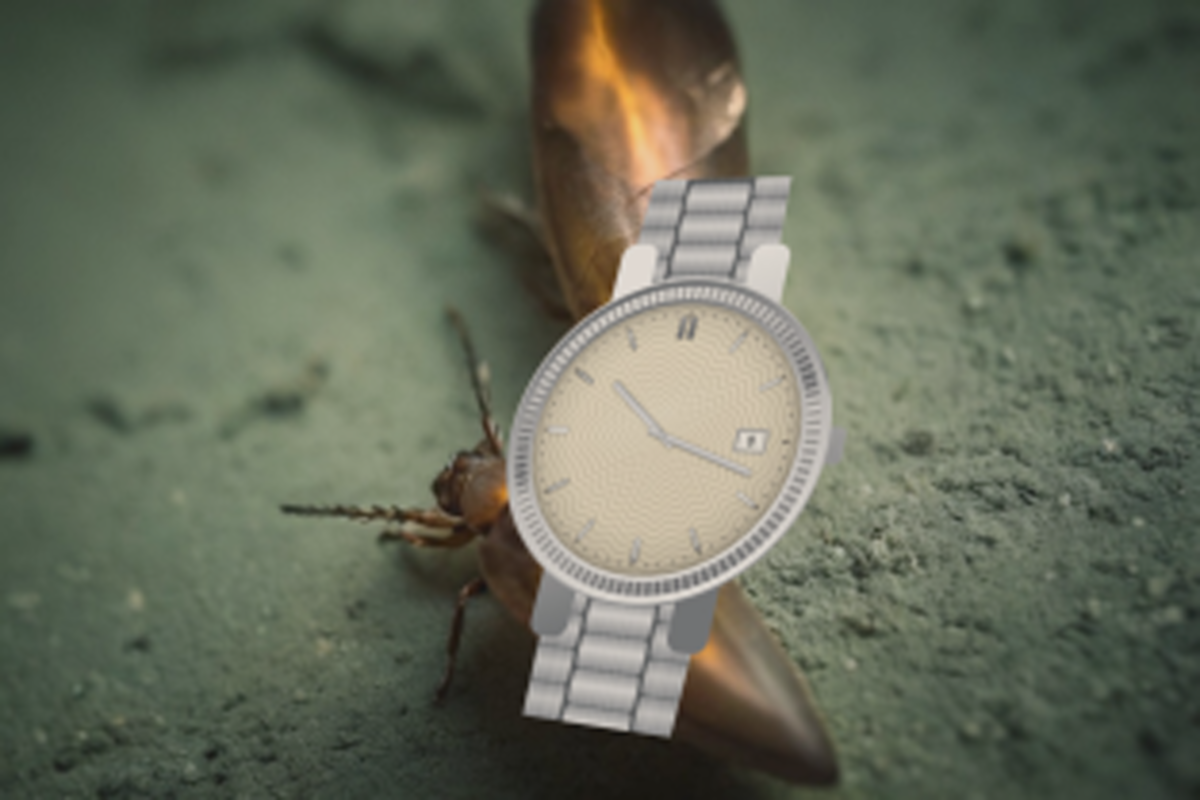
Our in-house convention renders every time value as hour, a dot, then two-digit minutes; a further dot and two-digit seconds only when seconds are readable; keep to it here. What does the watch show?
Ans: 10.18
